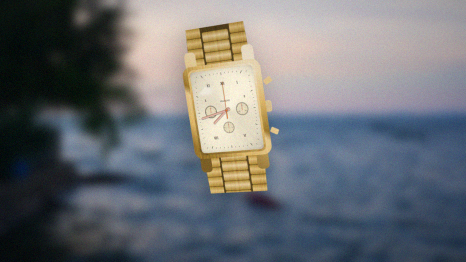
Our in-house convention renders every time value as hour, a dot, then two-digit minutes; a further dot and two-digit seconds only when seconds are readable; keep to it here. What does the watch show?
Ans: 7.43
